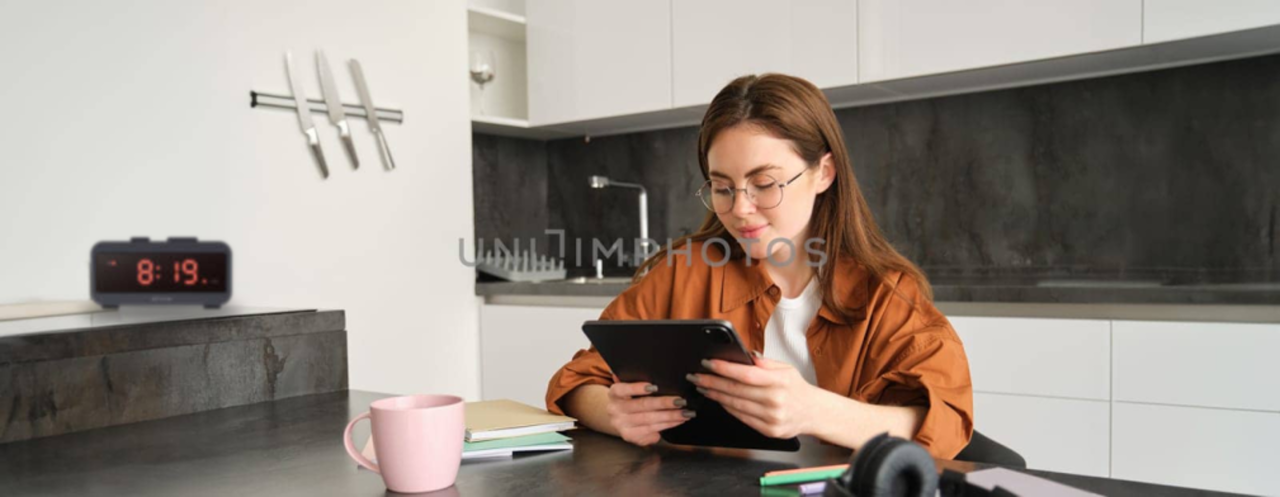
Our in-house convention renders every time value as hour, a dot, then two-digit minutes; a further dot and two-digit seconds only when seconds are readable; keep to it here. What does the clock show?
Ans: 8.19
